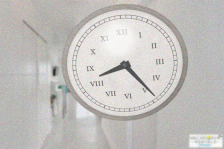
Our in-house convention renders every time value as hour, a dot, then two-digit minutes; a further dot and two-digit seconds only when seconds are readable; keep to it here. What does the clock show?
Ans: 8.24
